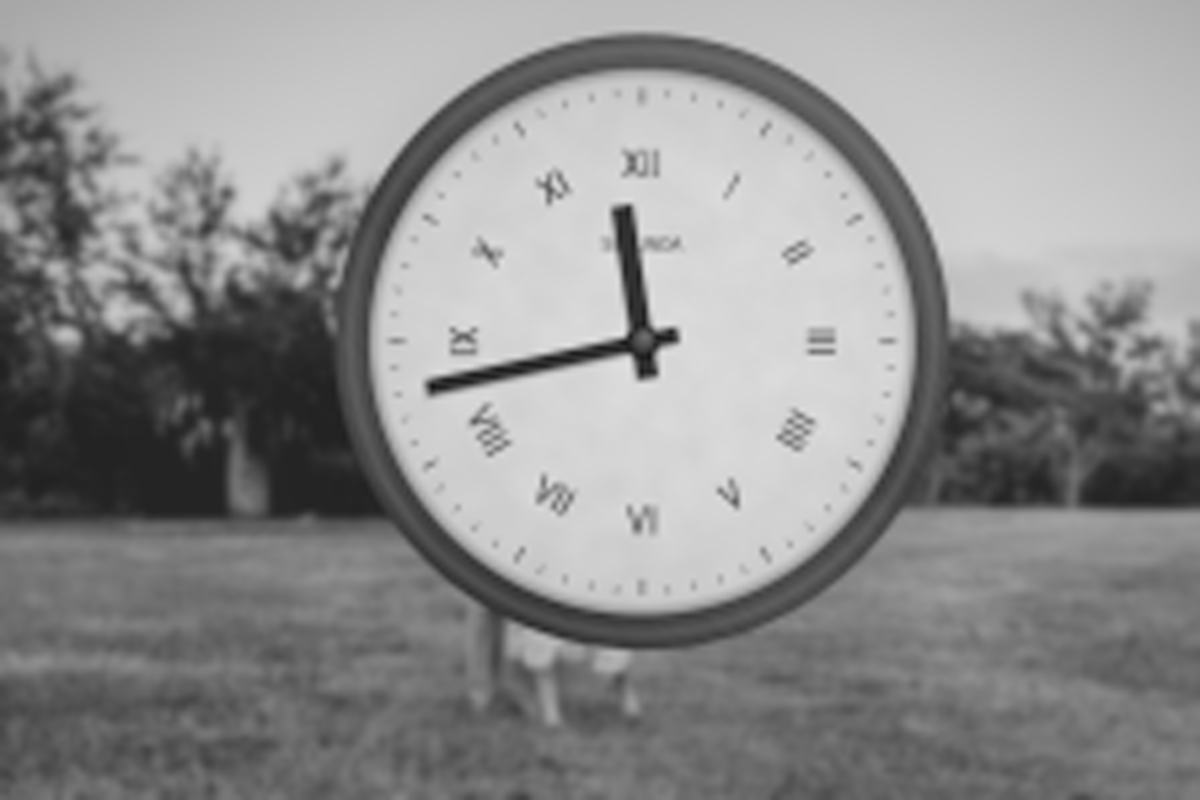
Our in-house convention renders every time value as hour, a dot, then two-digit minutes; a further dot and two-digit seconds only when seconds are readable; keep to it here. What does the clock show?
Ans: 11.43
